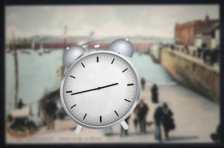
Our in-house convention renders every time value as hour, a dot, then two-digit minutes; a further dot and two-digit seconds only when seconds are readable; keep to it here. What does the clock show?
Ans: 2.44
